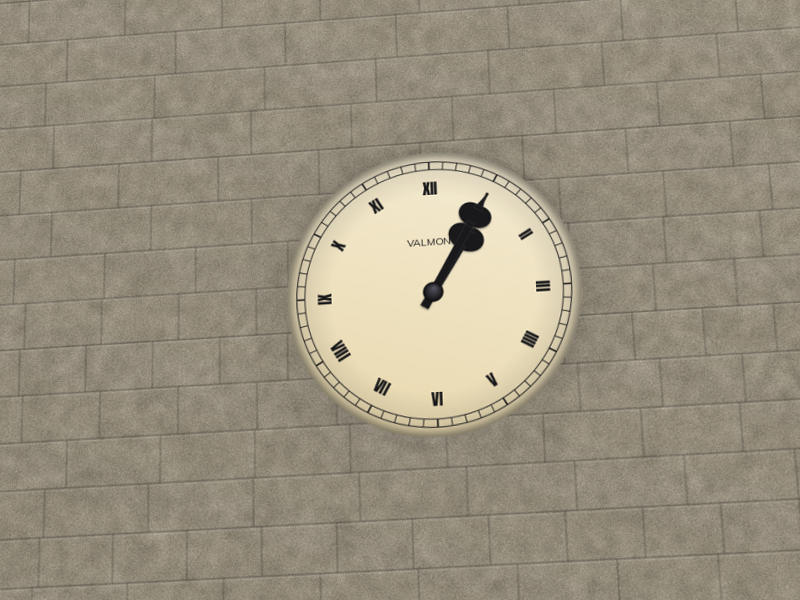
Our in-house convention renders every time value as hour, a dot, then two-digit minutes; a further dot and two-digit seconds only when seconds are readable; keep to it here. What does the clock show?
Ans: 1.05
